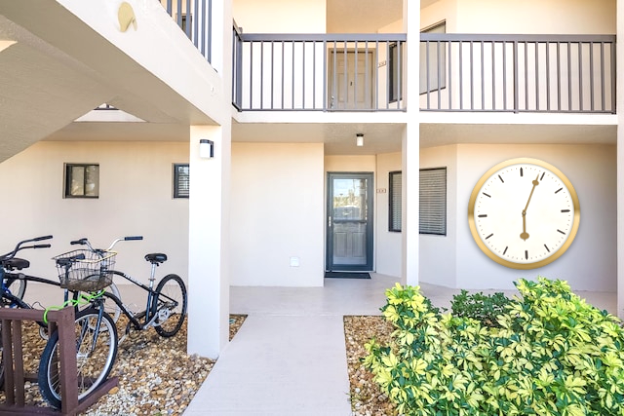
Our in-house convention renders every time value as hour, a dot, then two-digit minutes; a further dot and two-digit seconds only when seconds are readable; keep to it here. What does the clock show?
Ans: 6.04
